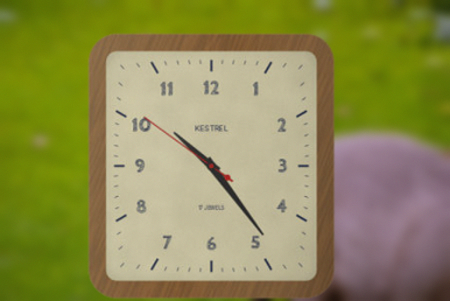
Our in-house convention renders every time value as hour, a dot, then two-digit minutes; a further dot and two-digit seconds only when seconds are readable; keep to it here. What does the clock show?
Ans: 10.23.51
